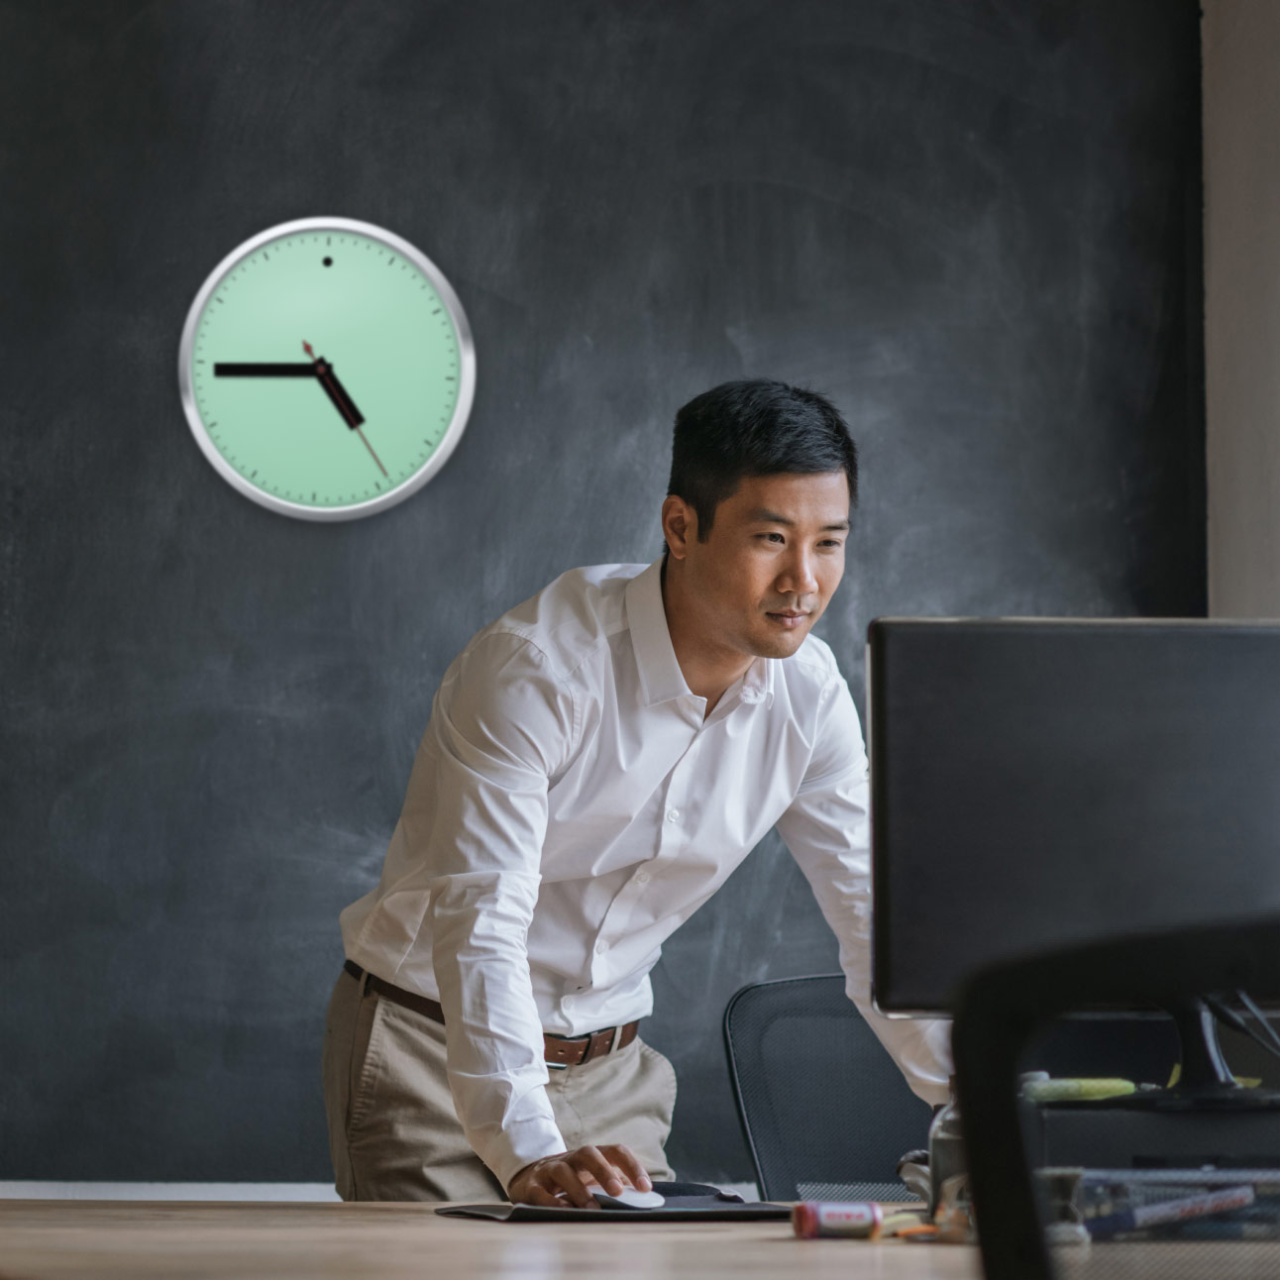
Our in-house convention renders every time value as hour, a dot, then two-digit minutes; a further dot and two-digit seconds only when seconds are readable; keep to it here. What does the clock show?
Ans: 4.44.24
